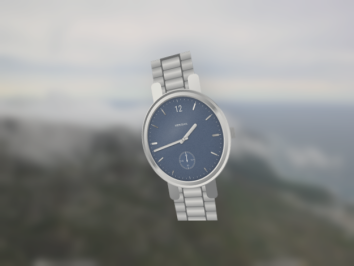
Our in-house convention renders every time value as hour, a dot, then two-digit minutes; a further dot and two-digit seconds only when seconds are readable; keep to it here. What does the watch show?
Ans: 1.43
